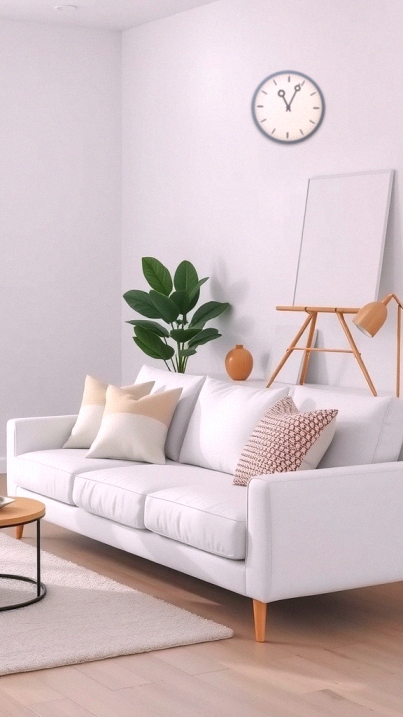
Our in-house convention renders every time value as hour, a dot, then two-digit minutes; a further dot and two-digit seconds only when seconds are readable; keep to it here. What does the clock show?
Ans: 11.04
